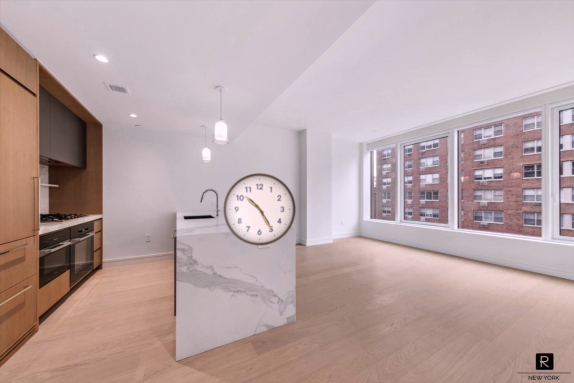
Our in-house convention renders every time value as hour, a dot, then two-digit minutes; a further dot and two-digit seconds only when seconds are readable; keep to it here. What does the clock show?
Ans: 10.25
